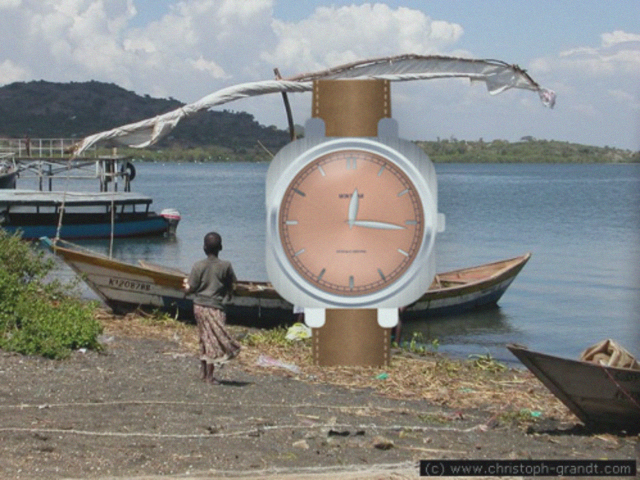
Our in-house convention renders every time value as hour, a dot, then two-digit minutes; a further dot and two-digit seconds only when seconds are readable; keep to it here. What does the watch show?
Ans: 12.16
